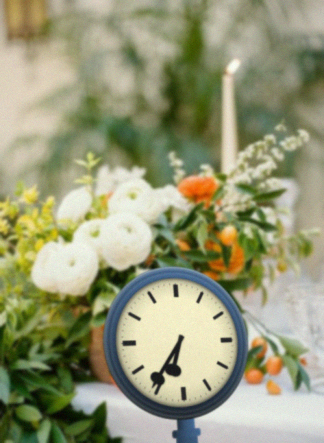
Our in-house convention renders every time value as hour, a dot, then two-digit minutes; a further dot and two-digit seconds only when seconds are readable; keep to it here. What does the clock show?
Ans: 6.36
